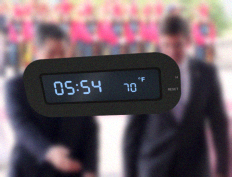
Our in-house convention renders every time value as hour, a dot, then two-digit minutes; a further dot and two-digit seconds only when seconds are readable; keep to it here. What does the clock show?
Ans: 5.54
